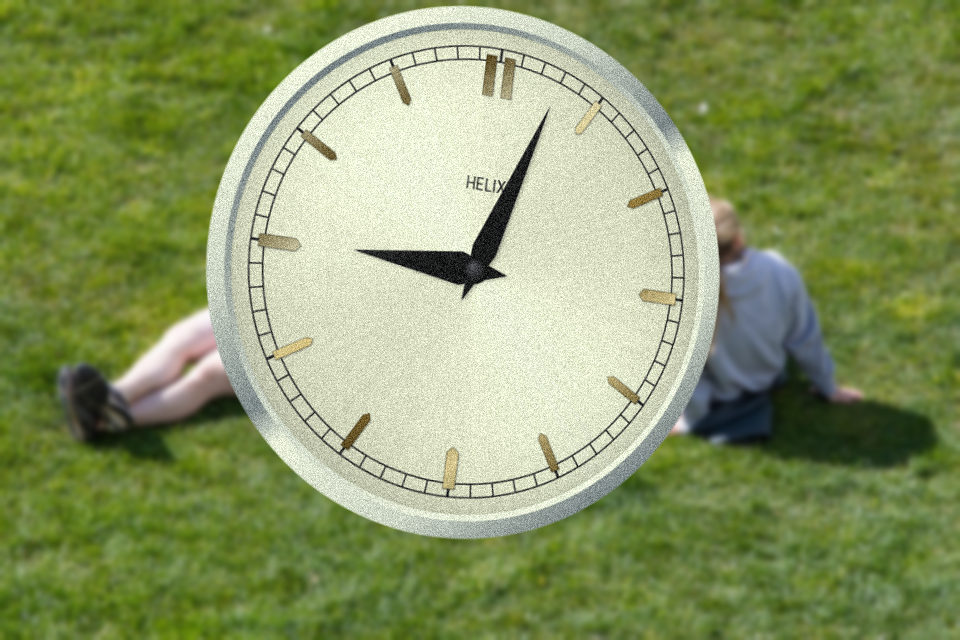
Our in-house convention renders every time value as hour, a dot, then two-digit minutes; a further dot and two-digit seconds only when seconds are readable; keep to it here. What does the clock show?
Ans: 9.03
